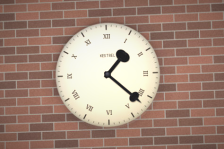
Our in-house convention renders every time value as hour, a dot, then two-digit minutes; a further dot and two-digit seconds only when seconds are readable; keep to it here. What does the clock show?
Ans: 1.22
